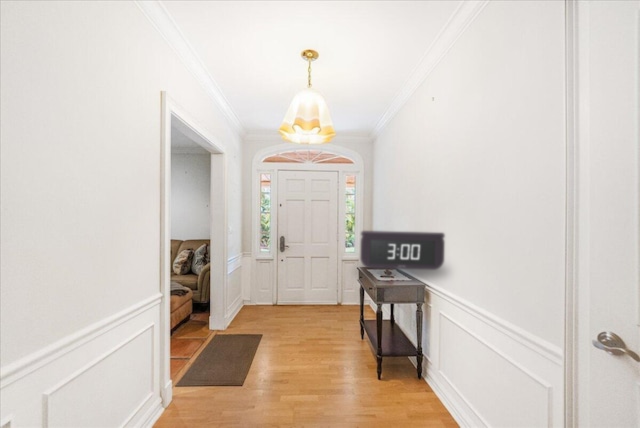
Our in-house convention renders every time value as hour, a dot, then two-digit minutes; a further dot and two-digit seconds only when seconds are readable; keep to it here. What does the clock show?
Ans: 3.00
